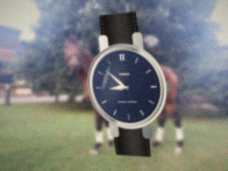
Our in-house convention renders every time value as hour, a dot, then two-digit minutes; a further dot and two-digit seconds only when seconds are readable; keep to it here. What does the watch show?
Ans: 8.52
